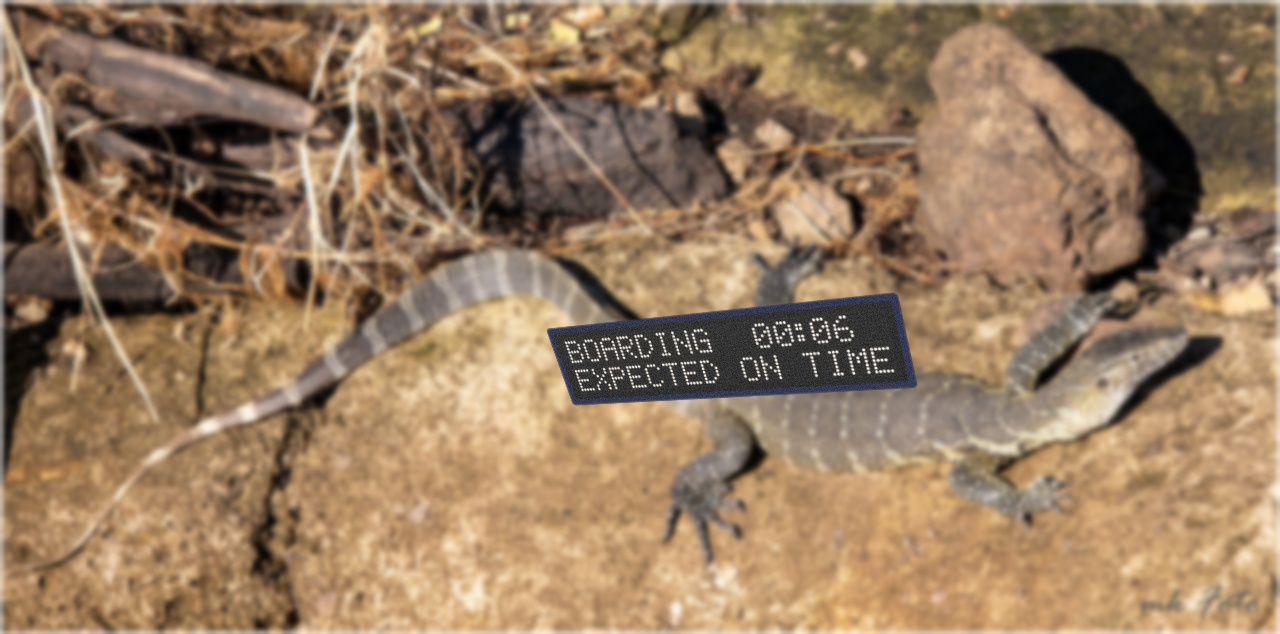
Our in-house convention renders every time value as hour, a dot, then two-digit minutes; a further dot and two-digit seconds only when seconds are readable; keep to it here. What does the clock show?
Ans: 0.06
